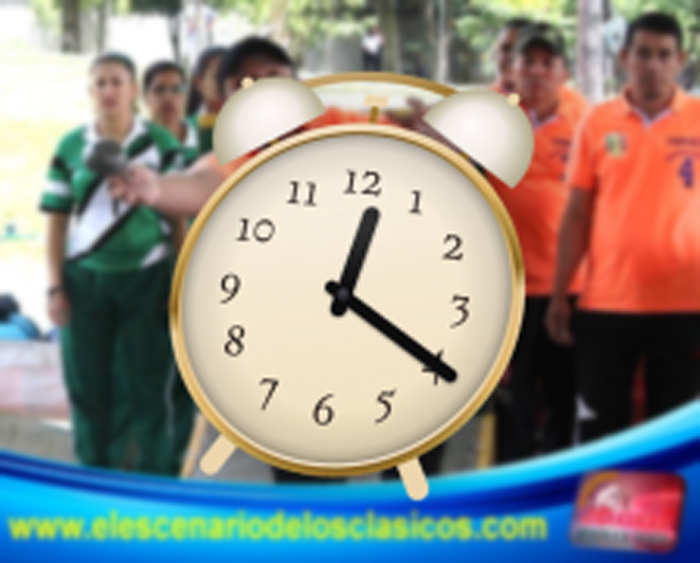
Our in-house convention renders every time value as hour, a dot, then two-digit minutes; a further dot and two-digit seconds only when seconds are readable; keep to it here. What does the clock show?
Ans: 12.20
